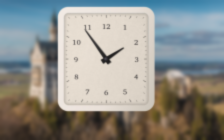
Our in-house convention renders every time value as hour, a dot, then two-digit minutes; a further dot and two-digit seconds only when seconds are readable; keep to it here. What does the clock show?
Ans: 1.54
